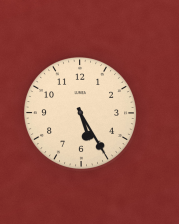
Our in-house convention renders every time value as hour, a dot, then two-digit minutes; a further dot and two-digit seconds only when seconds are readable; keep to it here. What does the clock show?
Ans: 5.25
